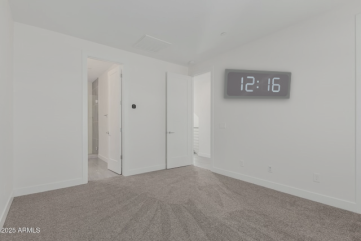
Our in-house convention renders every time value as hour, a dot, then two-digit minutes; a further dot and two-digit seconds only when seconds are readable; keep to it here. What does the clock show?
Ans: 12.16
